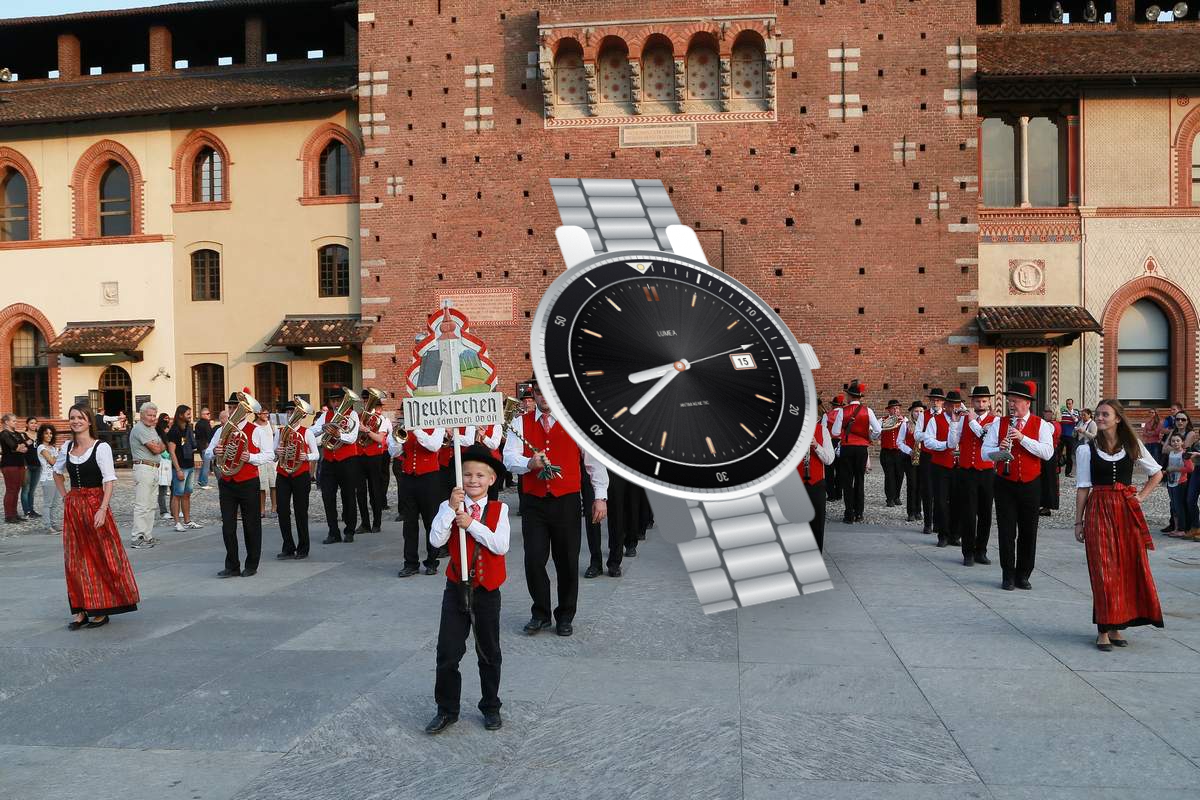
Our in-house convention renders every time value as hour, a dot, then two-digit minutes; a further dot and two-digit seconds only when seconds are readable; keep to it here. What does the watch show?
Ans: 8.39.13
